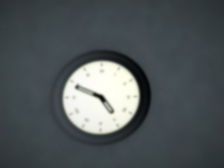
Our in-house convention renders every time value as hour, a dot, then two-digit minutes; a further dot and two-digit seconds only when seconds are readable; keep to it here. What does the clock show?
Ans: 4.49
